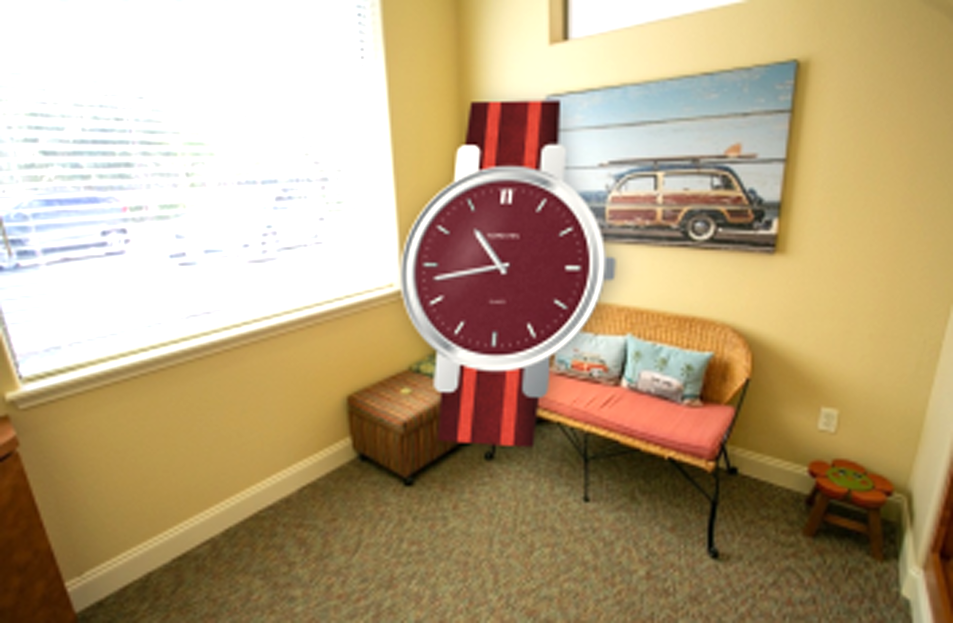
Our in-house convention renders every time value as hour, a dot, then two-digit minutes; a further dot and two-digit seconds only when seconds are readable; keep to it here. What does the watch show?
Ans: 10.43
